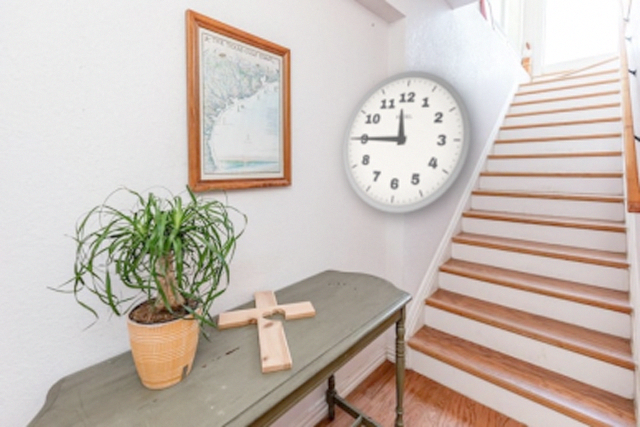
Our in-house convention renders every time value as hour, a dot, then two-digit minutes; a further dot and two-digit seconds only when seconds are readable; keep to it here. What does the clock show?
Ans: 11.45
